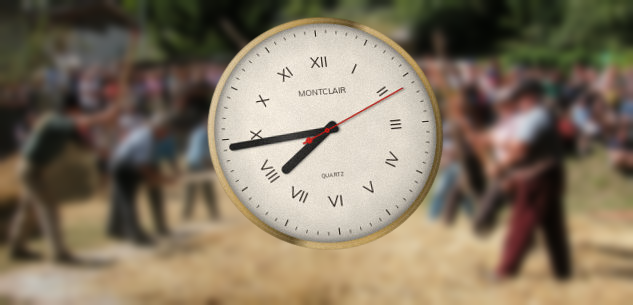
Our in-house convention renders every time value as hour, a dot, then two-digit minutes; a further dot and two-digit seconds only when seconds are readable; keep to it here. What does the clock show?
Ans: 7.44.11
